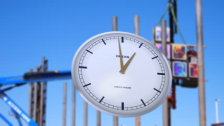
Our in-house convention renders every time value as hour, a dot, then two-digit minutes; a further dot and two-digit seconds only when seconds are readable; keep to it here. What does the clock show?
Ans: 12.59
